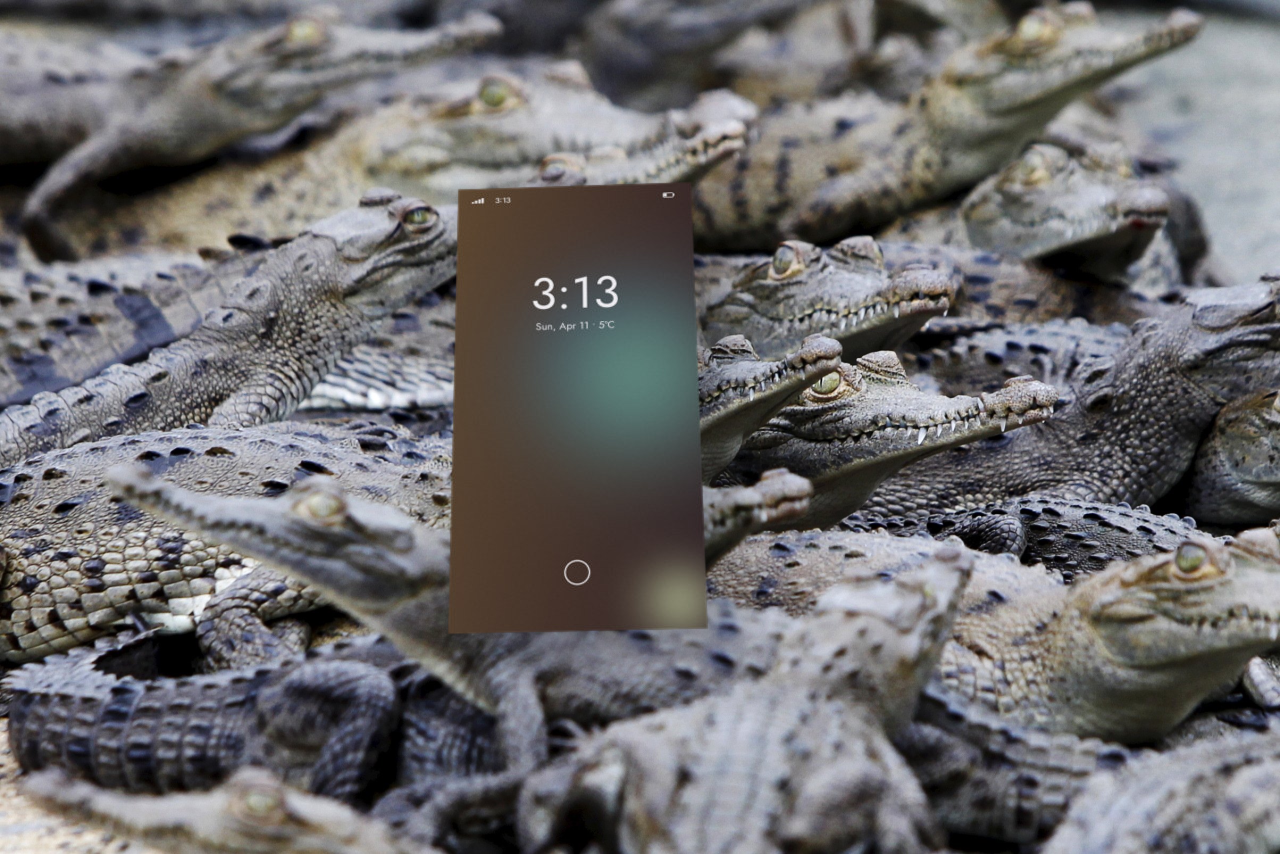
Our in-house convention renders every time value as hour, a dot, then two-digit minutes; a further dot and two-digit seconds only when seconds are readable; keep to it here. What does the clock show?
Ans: 3.13
